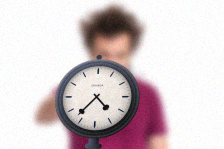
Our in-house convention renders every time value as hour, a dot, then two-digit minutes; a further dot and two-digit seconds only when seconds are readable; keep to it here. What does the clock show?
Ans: 4.37
